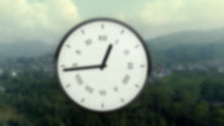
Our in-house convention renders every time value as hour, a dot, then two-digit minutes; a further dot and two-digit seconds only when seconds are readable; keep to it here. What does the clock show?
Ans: 12.44
